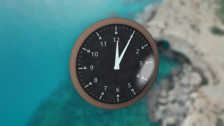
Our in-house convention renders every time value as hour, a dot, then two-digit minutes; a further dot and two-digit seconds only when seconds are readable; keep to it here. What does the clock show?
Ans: 12.05
